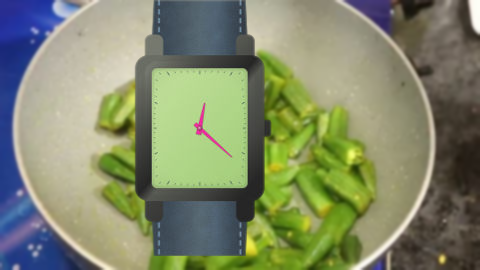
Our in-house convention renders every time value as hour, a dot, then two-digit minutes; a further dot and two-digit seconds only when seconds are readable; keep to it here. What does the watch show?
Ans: 12.22
